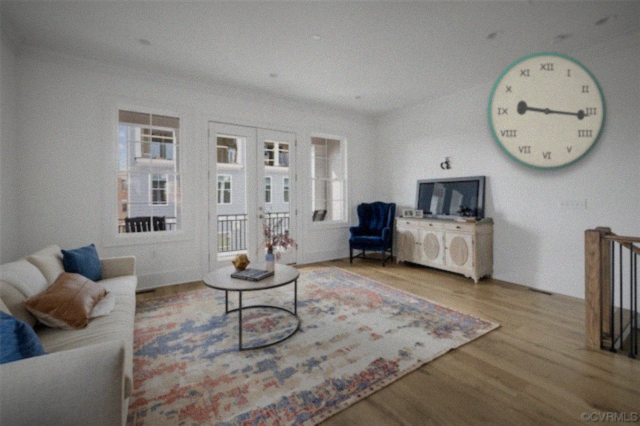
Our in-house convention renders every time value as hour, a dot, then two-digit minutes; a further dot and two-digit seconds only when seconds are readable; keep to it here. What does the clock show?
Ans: 9.16
